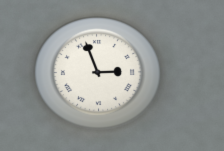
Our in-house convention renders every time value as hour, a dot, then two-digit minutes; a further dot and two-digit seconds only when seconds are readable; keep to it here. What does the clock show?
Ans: 2.57
